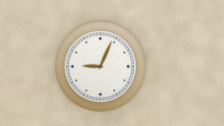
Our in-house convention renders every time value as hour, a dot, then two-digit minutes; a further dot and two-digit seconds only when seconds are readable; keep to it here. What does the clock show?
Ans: 9.04
